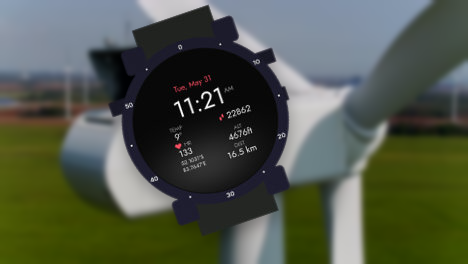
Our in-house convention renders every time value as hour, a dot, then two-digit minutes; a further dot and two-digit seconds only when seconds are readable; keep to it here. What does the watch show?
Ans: 11.21
